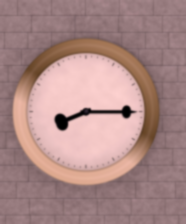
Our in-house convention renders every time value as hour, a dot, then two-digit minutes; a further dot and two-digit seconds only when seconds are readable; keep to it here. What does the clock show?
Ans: 8.15
